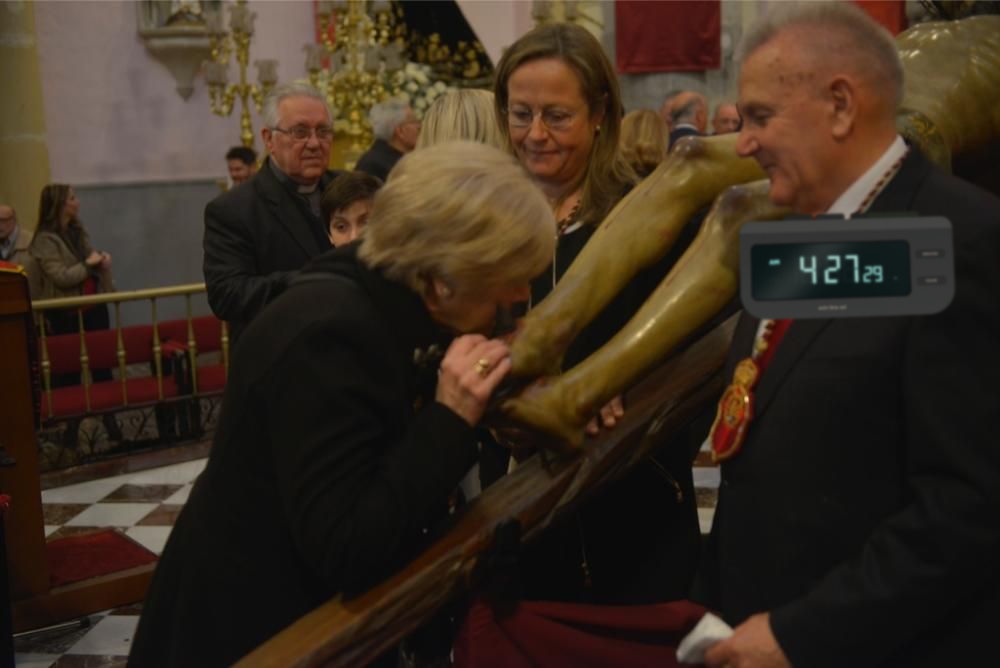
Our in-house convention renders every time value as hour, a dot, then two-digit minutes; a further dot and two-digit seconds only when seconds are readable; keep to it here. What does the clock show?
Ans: 4.27.29
